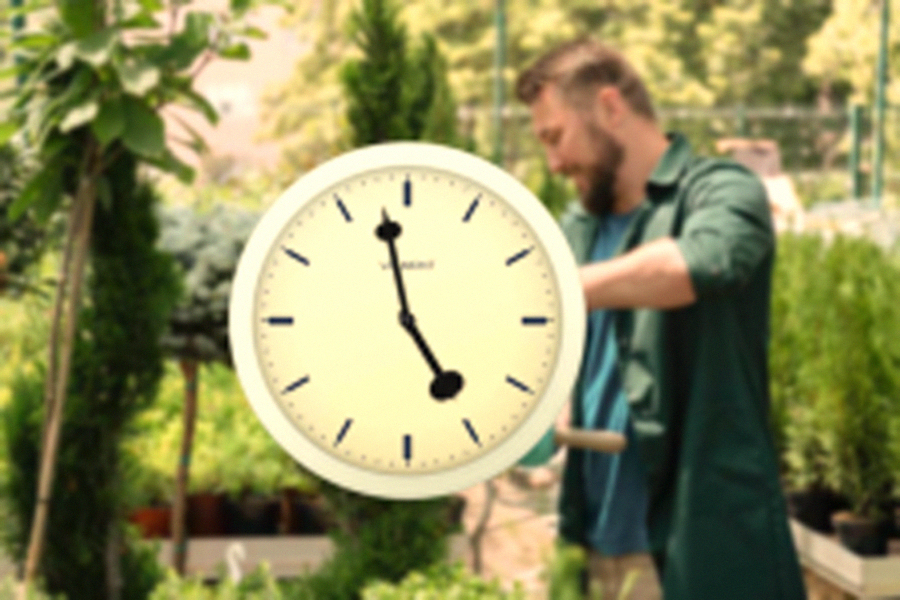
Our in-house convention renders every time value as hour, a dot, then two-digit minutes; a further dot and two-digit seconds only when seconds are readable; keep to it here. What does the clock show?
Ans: 4.58
